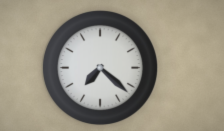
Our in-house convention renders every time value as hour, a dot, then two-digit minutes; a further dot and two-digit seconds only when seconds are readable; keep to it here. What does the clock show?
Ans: 7.22
